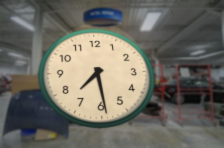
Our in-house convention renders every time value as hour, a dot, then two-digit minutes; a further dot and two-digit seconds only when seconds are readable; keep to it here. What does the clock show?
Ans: 7.29
